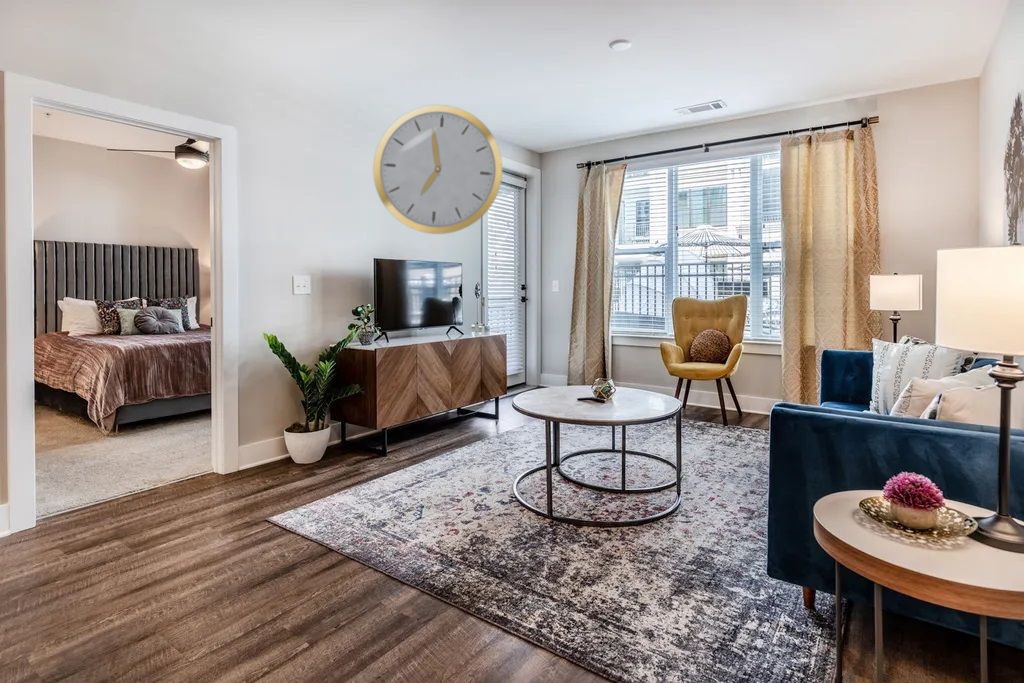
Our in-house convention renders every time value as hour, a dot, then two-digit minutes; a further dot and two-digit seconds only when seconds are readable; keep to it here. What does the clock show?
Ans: 6.58
